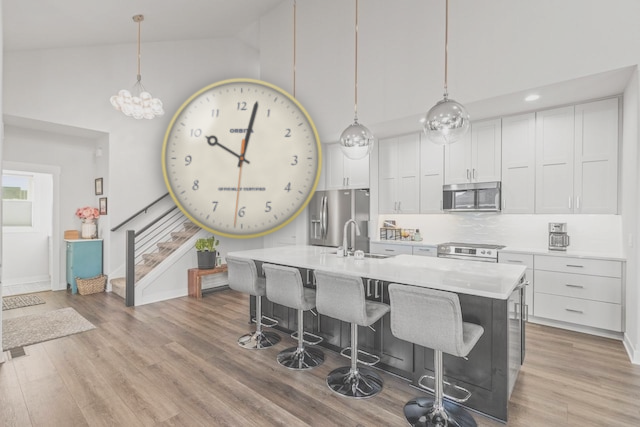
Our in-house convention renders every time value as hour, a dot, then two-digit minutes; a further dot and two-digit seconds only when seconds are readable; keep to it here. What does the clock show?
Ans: 10.02.31
